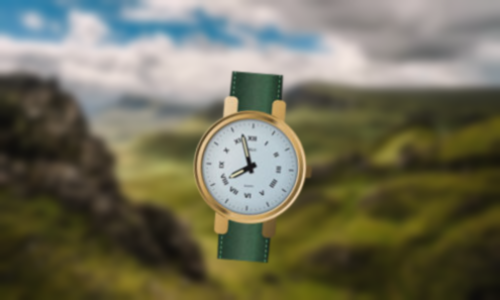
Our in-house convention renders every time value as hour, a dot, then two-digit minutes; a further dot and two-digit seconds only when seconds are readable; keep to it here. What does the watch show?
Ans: 7.57
